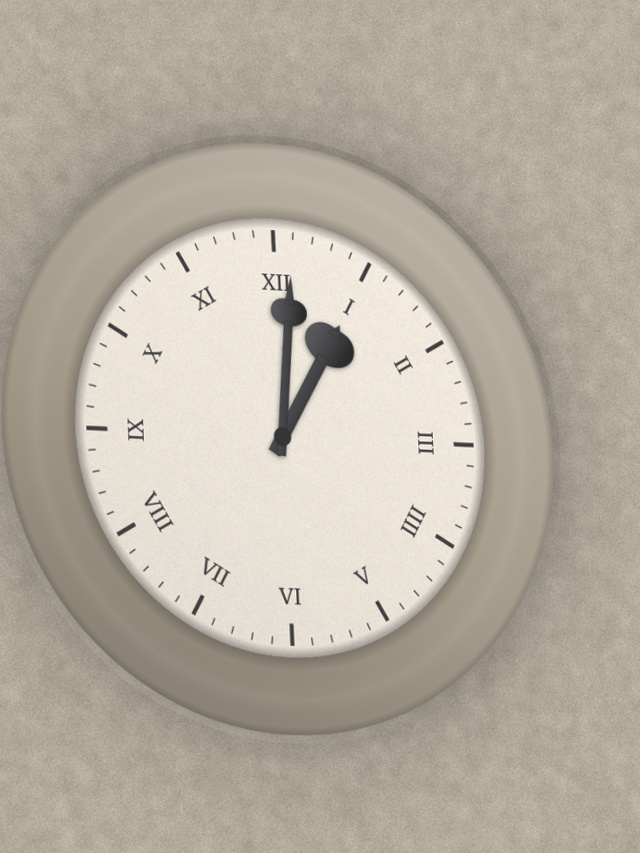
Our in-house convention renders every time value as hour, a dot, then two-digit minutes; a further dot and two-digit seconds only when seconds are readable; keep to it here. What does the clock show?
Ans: 1.01
